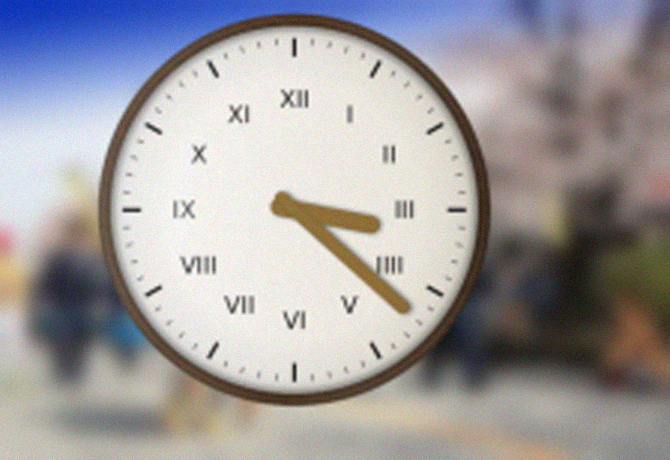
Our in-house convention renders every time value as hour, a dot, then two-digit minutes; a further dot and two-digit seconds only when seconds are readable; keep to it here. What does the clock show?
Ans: 3.22
